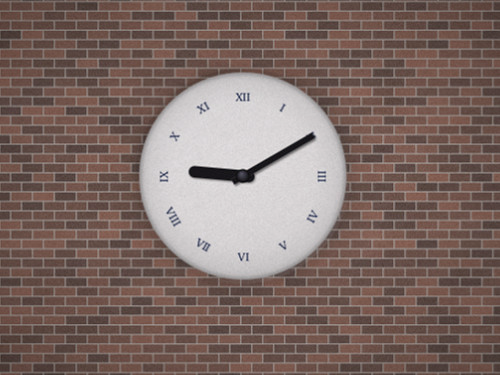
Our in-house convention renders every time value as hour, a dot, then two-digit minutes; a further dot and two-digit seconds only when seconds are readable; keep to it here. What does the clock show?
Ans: 9.10
